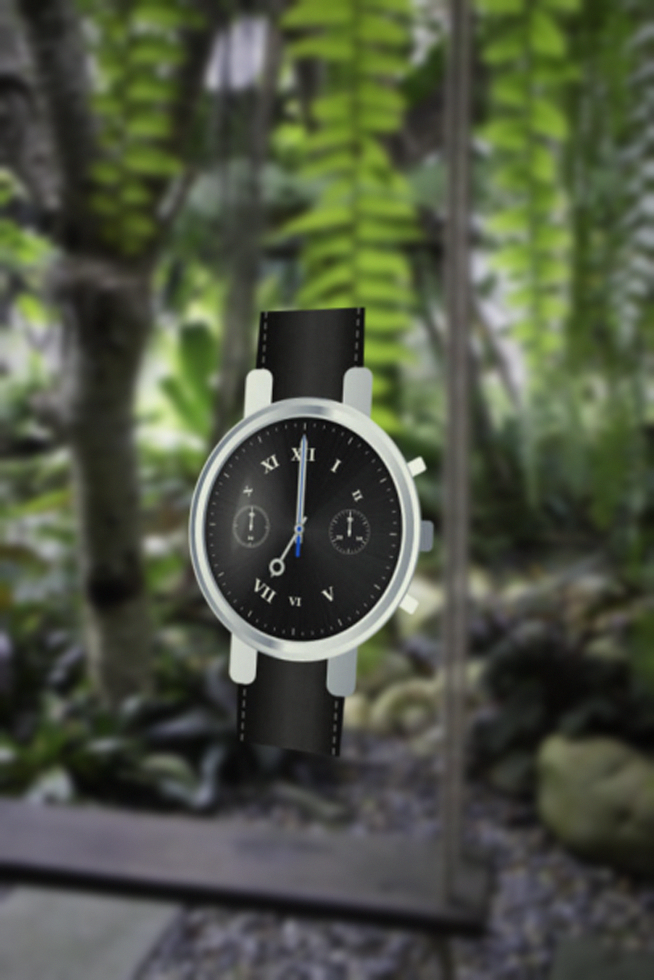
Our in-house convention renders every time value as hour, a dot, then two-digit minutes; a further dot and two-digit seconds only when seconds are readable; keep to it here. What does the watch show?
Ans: 7.00
